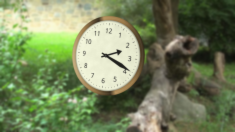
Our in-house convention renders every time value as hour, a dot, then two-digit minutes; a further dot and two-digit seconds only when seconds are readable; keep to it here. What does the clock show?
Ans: 2.19
